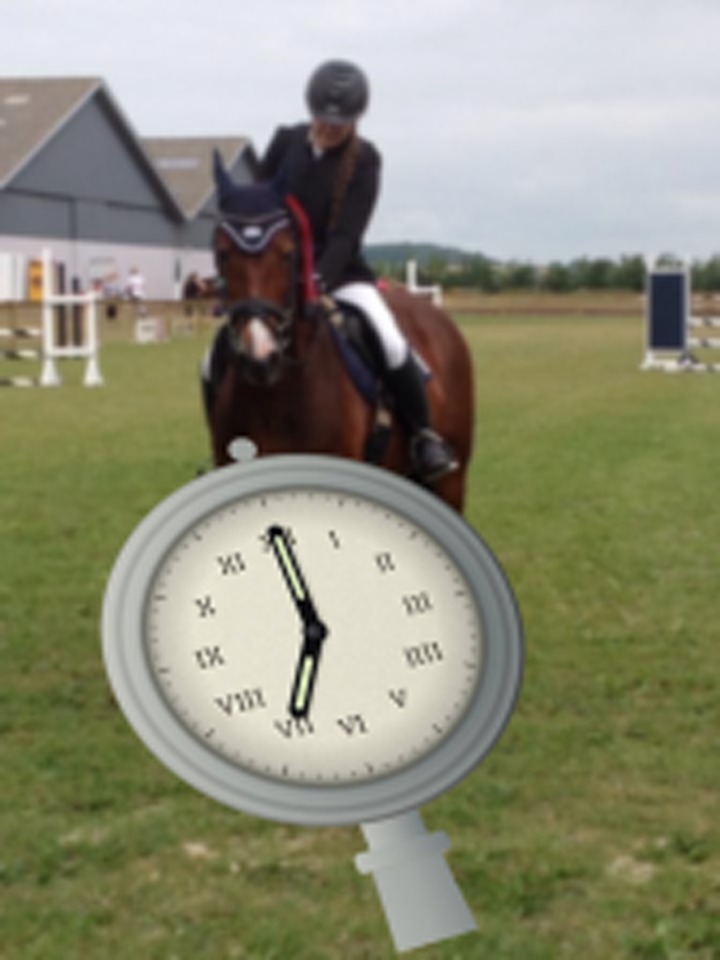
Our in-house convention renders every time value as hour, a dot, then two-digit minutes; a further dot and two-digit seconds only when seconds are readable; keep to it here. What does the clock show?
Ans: 7.00
